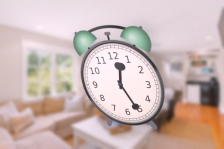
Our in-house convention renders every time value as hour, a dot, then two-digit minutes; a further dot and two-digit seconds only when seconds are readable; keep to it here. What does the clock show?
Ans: 12.26
